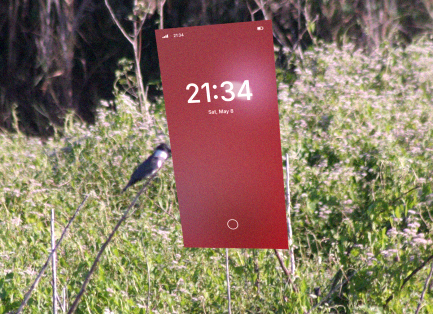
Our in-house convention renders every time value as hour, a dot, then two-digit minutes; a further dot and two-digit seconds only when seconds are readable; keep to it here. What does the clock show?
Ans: 21.34
